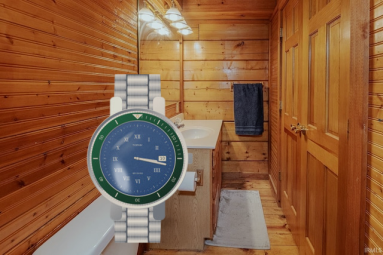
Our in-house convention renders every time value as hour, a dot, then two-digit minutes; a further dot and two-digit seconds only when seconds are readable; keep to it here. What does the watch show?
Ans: 3.17
